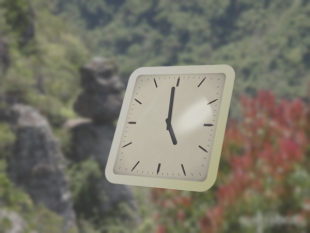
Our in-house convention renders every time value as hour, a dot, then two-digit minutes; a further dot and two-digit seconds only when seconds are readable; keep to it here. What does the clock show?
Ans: 4.59
